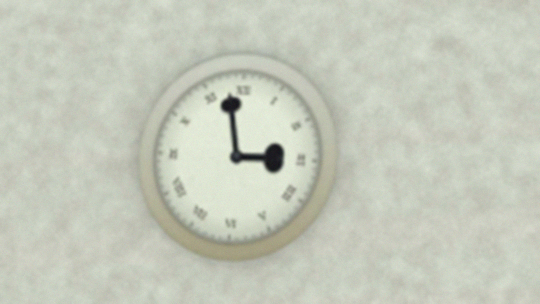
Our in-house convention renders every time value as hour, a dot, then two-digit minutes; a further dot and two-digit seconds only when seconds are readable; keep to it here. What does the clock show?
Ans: 2.58
